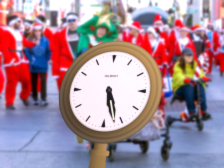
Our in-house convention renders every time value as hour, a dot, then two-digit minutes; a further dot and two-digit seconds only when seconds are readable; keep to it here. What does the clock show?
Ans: 5.27
